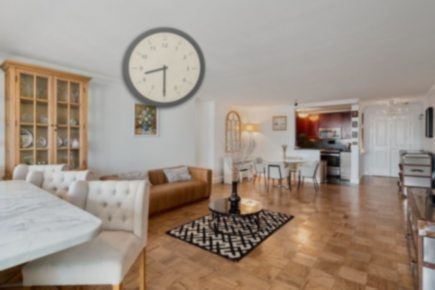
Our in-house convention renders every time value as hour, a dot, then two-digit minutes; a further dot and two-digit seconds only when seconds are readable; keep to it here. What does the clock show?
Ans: 8.30
